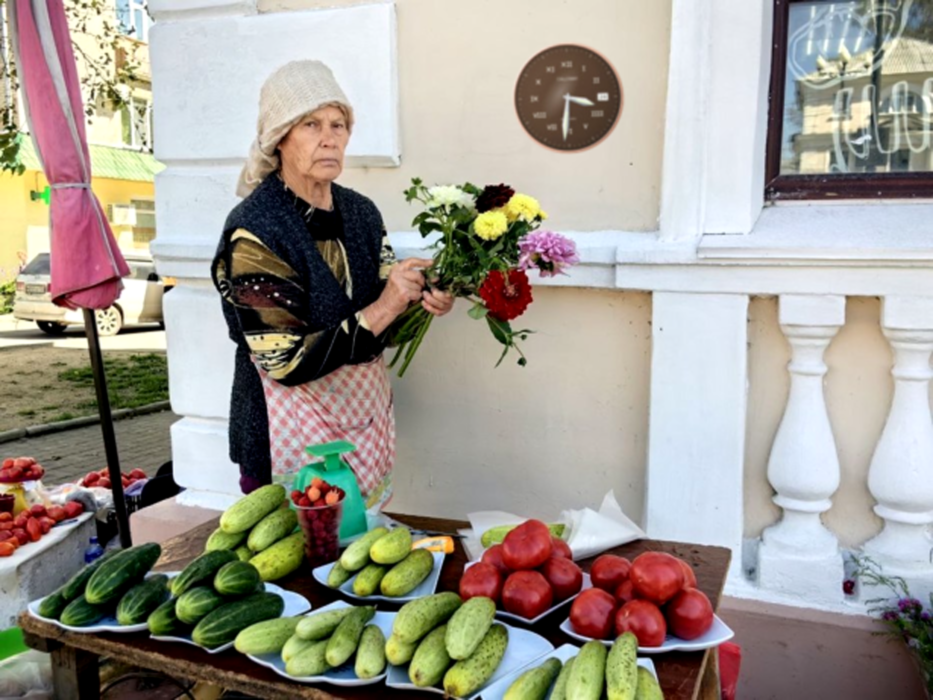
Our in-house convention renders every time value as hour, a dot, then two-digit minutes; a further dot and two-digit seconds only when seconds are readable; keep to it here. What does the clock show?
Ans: 3.31
